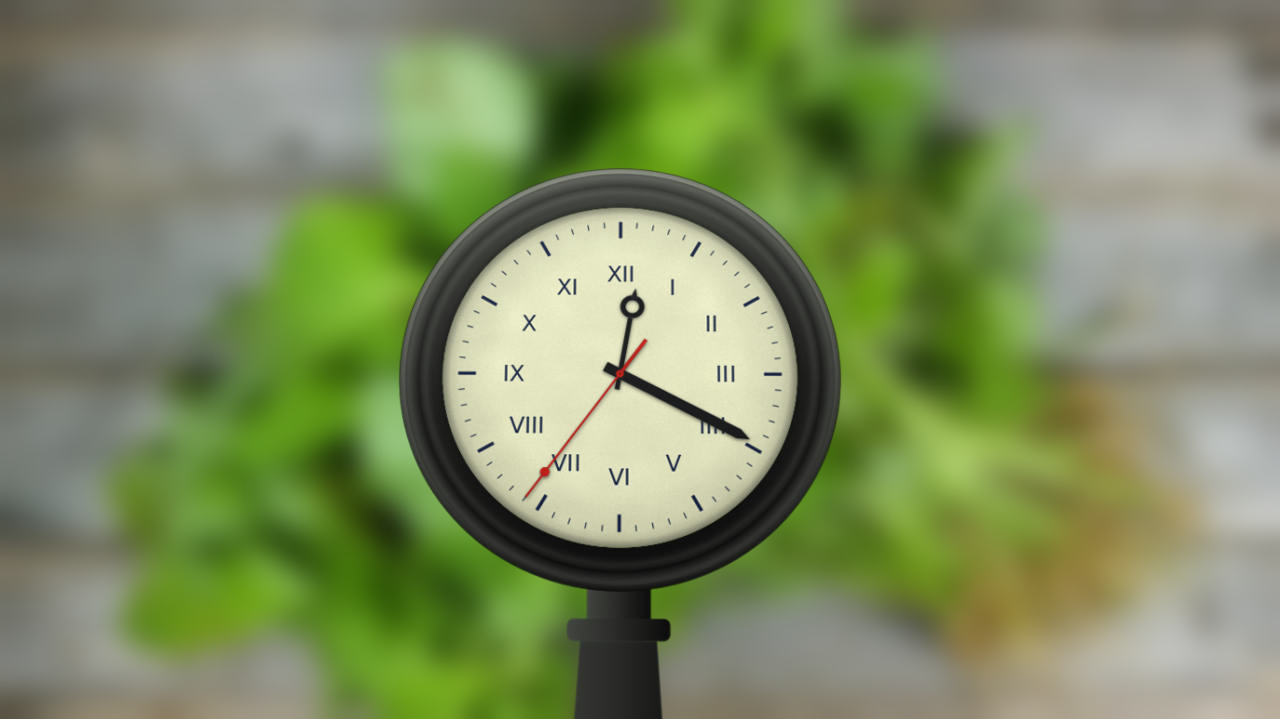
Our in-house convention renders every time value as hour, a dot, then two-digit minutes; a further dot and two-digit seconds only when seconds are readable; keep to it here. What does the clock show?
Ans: 12.19.36
